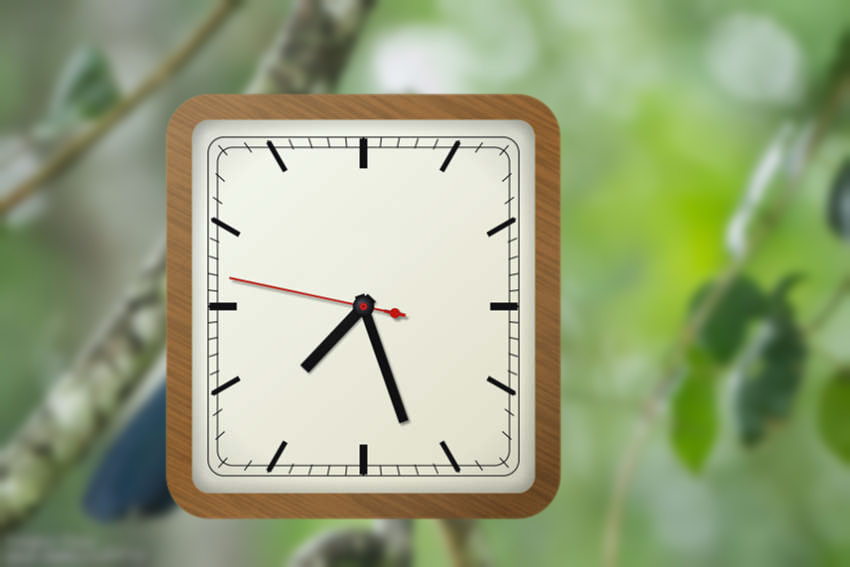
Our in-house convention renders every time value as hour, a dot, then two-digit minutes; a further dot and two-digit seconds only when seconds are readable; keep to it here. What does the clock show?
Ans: 7.26.47
